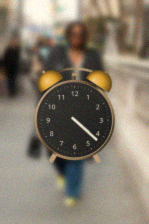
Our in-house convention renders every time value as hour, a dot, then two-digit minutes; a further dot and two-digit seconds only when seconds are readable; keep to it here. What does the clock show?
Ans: 4.22
